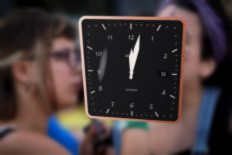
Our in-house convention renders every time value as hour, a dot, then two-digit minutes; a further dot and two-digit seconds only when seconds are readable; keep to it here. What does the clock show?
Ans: 12.02
